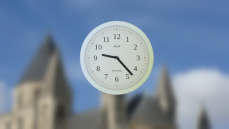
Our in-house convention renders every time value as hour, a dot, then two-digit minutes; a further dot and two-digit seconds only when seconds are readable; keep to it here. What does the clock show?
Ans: 9.23
